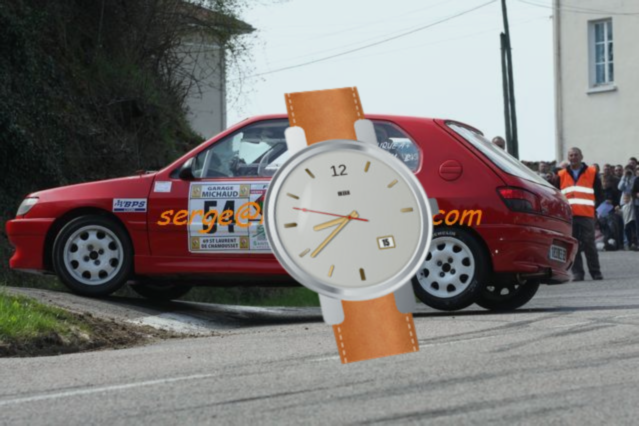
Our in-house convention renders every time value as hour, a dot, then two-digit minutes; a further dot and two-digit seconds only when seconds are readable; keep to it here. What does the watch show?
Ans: 8.38.48
